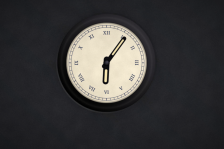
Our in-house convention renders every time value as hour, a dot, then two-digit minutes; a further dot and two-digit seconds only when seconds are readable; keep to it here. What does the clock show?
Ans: 6.06
